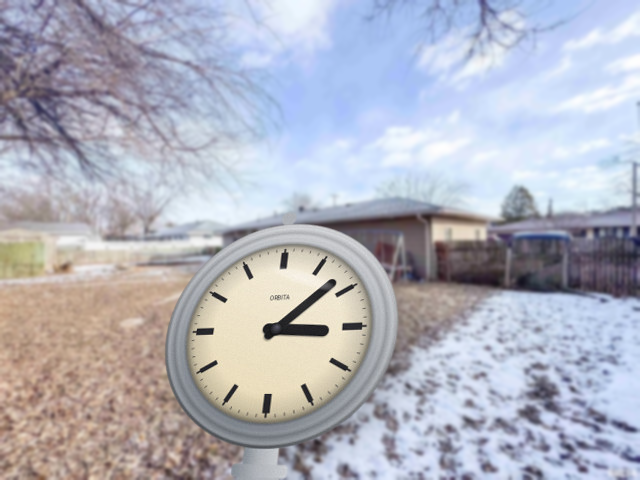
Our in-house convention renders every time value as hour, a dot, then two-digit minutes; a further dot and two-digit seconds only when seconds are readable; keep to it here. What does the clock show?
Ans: 3.08
